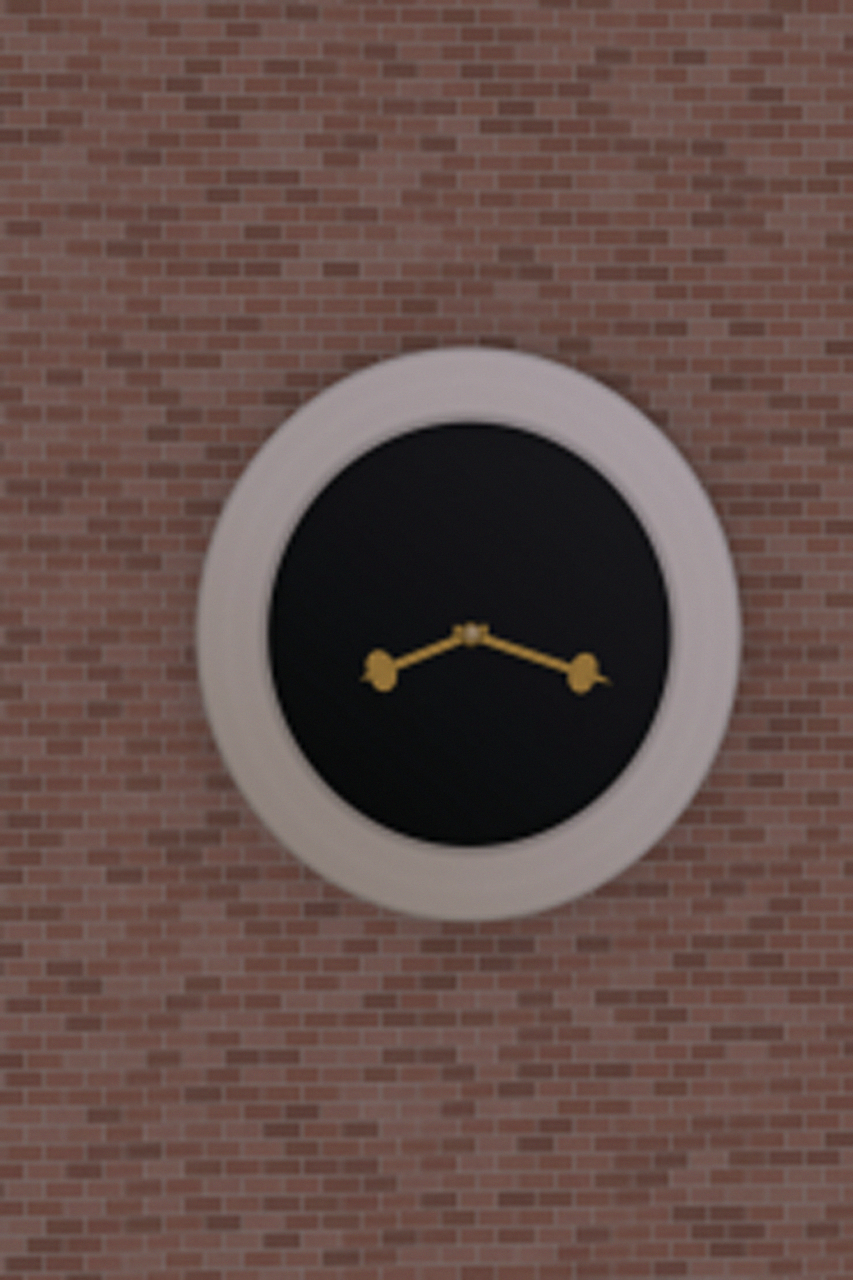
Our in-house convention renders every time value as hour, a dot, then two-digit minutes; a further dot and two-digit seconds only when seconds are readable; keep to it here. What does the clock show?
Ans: 8.18
